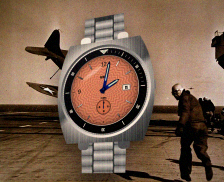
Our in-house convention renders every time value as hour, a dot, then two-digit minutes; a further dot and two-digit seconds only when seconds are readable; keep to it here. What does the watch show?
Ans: 2.02
